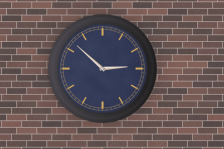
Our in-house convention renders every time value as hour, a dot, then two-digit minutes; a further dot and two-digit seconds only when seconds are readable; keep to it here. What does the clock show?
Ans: 2.52
